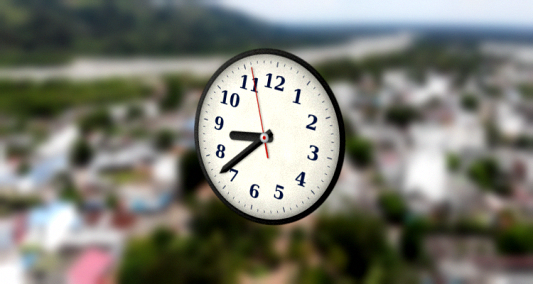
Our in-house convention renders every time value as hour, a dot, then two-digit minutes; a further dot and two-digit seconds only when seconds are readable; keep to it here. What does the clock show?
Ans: 8.36.56
